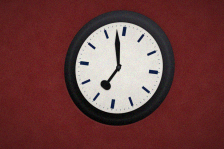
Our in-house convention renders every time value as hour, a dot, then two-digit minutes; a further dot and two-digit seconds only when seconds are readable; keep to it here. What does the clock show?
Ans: 6.58
